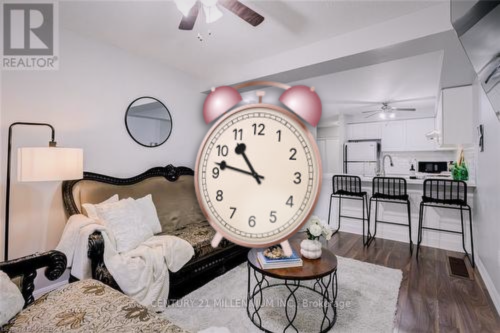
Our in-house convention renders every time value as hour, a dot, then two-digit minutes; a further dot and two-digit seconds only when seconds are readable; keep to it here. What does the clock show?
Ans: 10.47
